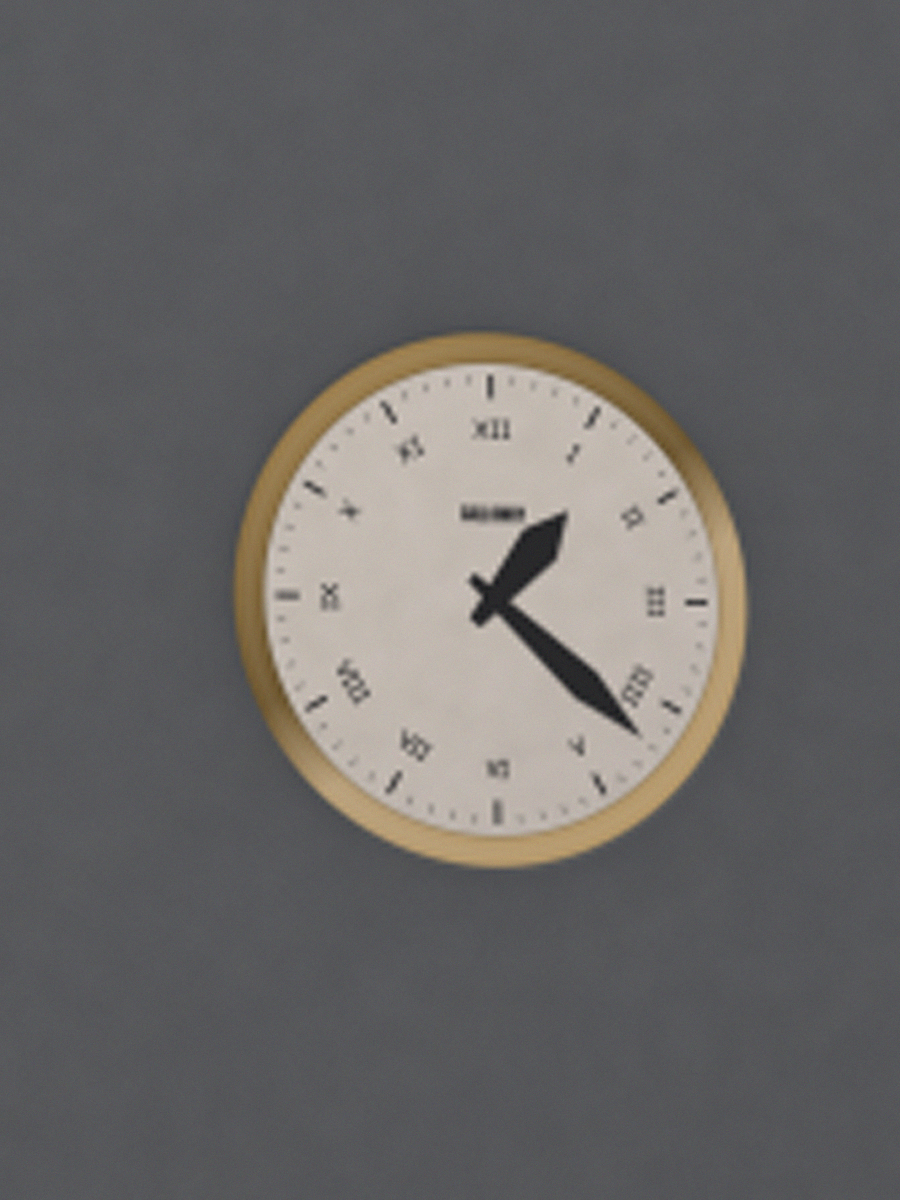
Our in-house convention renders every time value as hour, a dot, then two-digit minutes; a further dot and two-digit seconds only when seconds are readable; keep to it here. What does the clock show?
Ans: 1.22
